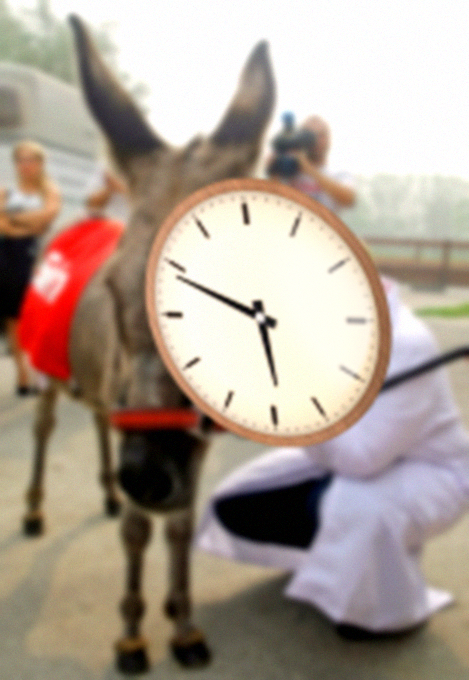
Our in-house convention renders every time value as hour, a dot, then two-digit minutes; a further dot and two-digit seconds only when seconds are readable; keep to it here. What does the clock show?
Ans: 5.49
